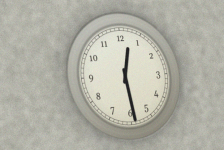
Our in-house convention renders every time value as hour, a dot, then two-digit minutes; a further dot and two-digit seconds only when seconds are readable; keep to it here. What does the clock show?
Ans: 12.29
